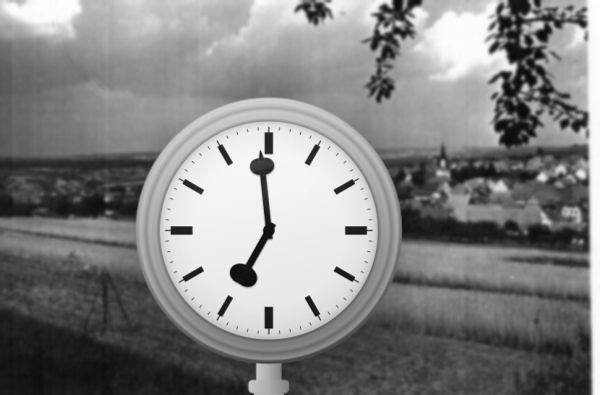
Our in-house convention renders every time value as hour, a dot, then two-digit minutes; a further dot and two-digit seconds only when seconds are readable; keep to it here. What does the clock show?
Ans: 6.59
